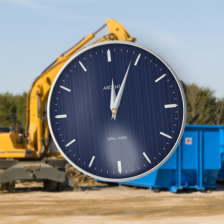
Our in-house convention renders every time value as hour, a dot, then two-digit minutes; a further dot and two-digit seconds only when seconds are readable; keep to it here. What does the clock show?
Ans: 12.04
